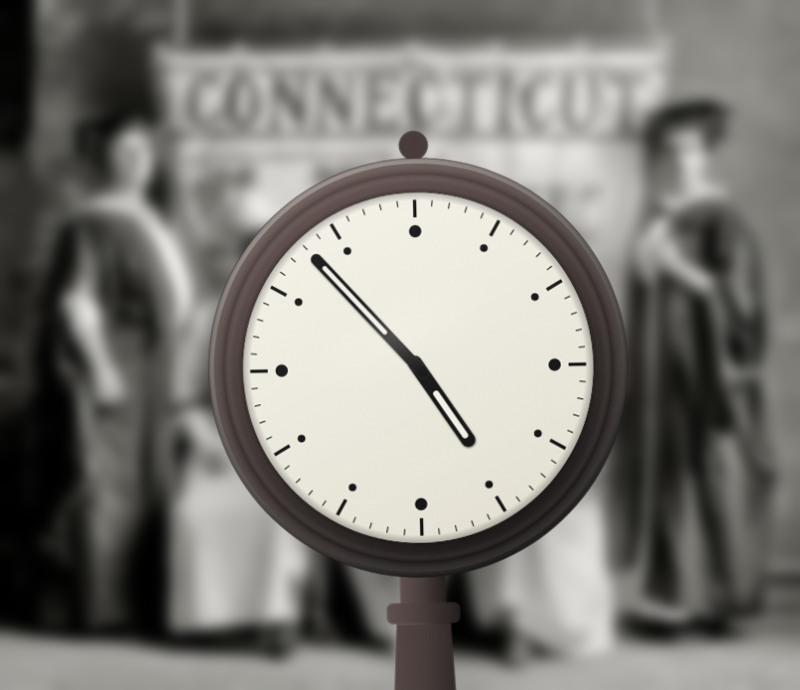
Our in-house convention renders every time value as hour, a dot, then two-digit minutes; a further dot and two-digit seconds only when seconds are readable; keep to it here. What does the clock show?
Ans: 4.53
